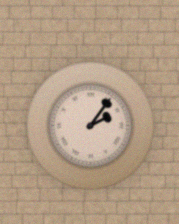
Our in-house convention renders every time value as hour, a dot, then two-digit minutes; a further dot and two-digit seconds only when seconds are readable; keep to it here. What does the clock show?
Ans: 2.06
